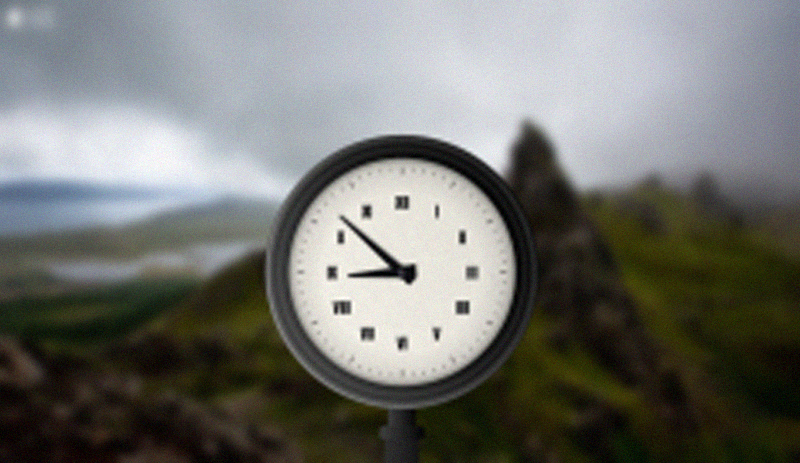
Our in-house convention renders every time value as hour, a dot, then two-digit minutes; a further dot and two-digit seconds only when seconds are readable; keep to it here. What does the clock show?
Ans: 8.52
